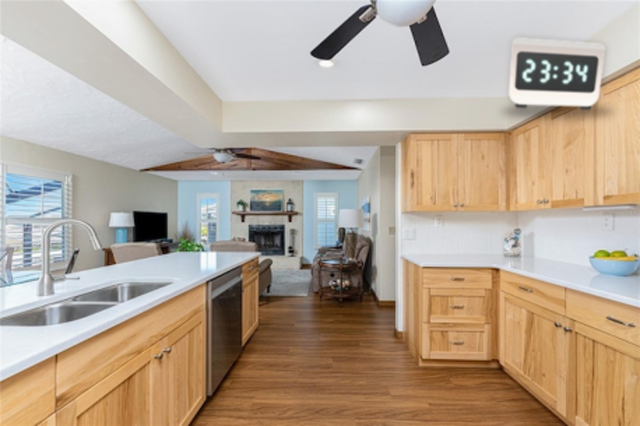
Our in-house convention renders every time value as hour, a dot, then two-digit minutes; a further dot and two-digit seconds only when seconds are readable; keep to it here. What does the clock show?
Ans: 23.34
